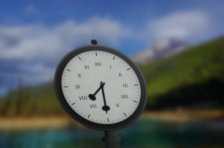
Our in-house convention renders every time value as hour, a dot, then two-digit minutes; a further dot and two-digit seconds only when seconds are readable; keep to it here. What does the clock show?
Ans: 7.30
